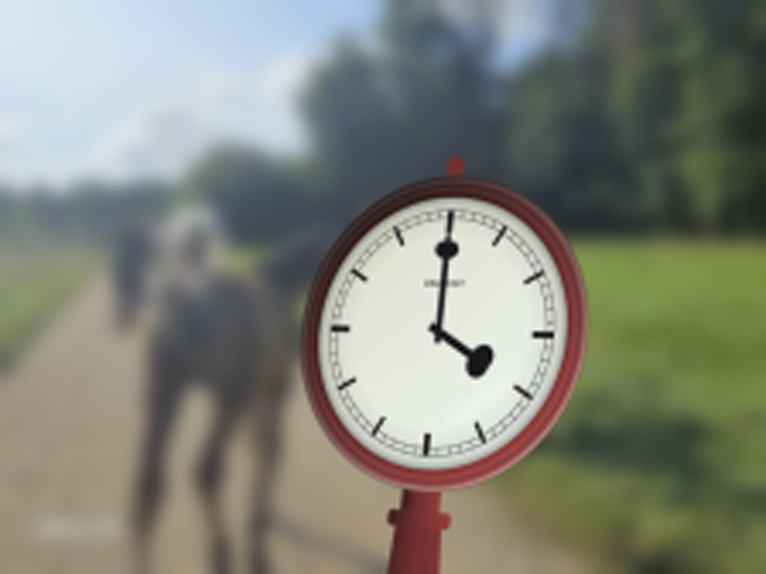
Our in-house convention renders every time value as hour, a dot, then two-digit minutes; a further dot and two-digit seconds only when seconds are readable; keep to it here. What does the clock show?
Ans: 4.00
